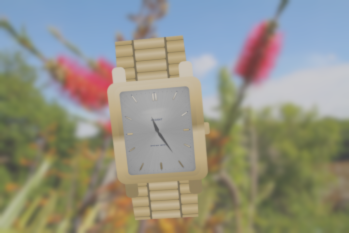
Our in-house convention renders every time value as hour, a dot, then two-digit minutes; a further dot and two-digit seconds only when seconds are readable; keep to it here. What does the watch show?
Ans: 11.25
